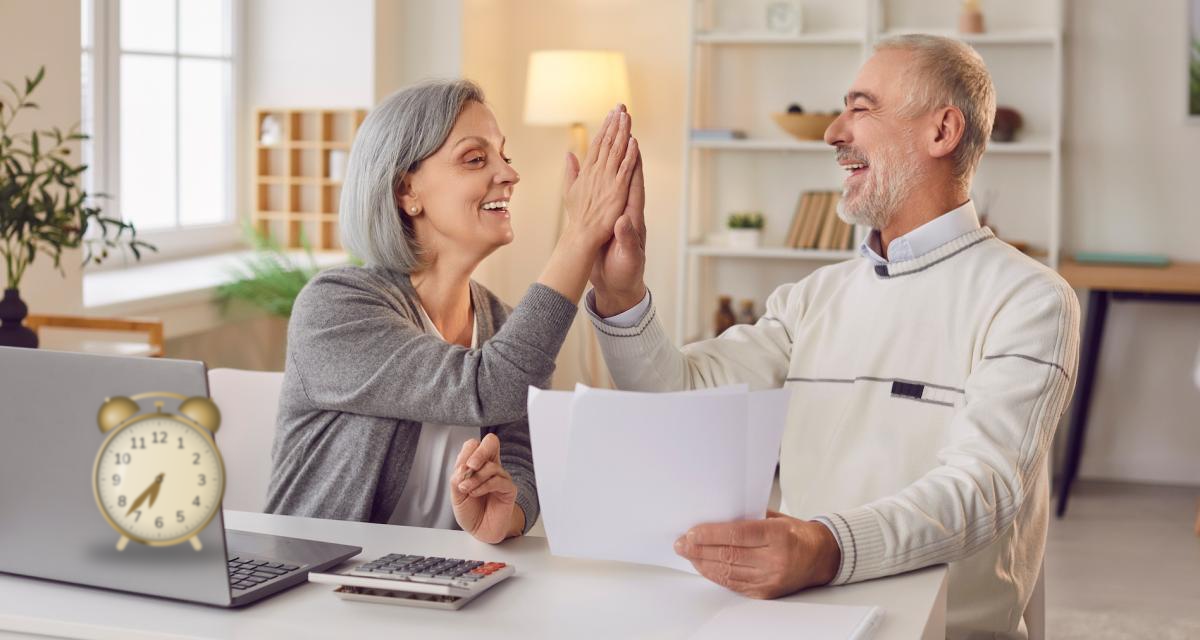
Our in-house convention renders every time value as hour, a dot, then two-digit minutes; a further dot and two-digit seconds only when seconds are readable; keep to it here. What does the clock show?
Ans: 6.37
